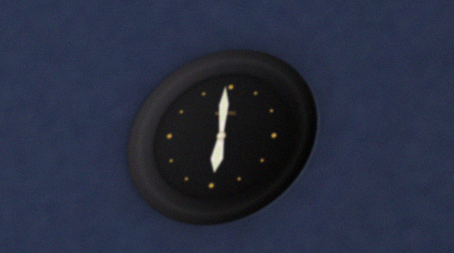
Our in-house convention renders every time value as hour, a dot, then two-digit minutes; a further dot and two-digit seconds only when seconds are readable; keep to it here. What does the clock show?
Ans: 5.59
